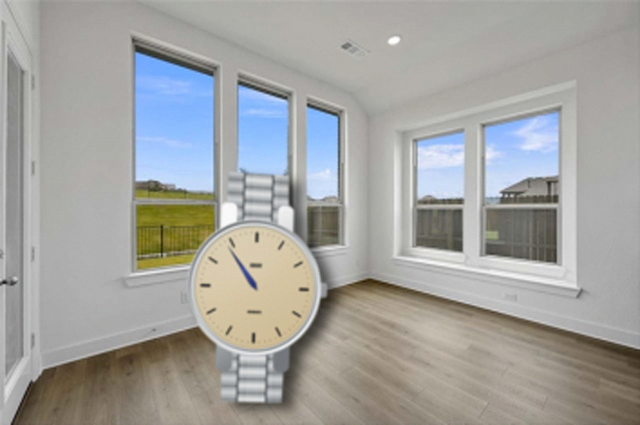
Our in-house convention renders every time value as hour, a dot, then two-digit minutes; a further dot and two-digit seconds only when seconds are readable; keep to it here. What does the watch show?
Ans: 10.54
